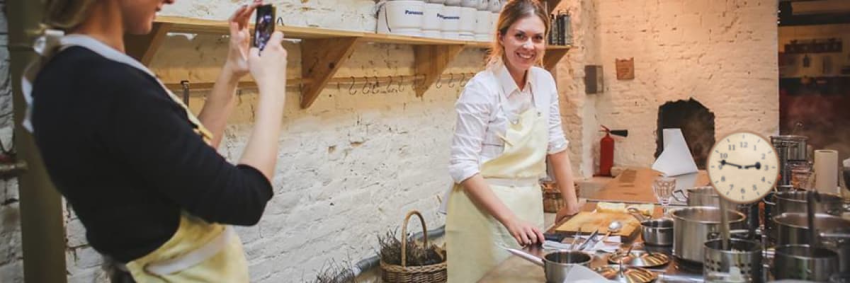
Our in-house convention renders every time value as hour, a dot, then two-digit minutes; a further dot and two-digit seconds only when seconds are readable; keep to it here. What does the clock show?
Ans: 2.47
